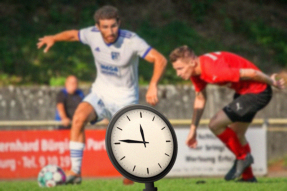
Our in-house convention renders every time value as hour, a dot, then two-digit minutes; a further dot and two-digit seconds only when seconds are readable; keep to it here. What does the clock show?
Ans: 11.46
